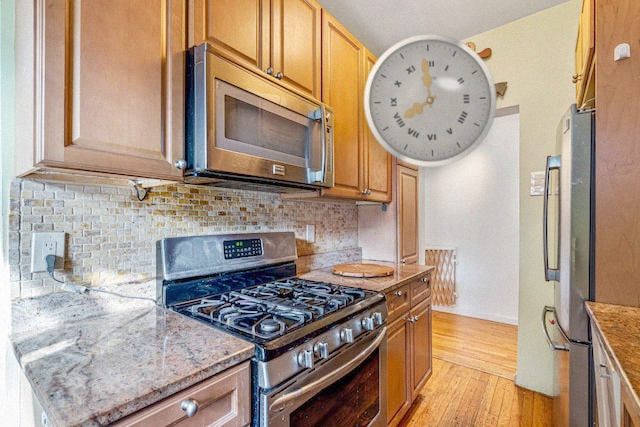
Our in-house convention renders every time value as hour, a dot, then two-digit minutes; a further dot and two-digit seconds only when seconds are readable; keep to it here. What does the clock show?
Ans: 7.59
